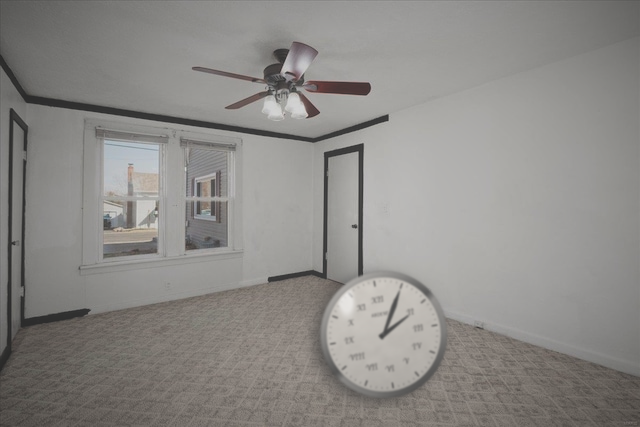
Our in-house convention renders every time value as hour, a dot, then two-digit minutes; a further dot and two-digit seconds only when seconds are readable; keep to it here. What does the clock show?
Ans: 2.05
